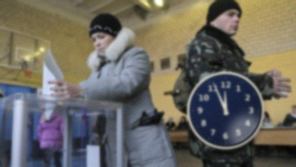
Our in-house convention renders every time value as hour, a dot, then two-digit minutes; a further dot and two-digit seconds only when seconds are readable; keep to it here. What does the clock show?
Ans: 11.56
